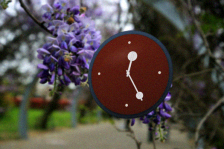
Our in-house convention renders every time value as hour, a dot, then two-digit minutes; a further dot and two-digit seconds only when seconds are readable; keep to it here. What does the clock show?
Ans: 12.25
